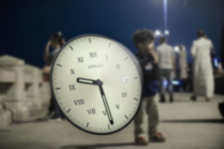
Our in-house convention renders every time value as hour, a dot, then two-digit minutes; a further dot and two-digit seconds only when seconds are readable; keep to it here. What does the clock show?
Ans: 9.29
